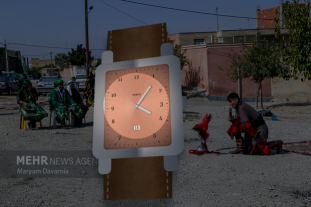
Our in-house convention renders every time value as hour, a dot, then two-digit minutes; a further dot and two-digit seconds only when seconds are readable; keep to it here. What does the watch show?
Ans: 4.06
